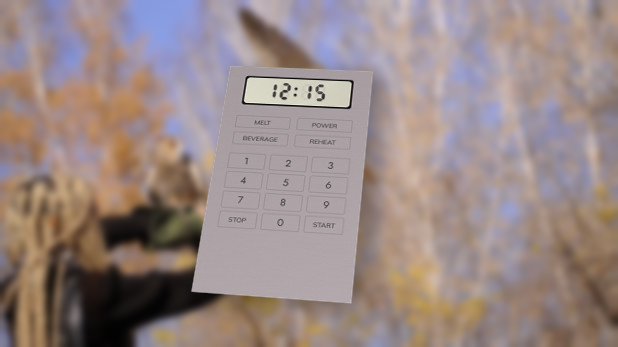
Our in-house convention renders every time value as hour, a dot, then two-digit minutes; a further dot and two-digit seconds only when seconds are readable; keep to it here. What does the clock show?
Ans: 12.15
